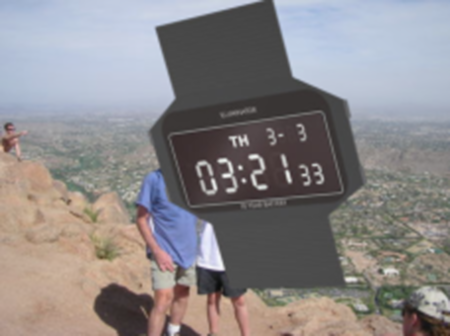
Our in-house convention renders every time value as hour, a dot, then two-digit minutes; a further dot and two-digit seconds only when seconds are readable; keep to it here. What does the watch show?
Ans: 3.21.33
